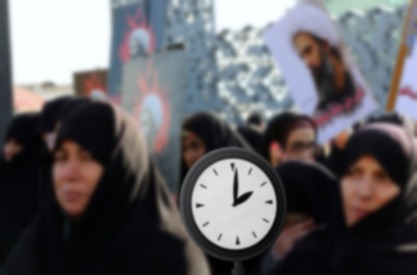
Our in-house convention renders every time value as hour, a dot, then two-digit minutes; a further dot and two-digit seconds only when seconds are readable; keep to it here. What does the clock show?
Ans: 2.01
